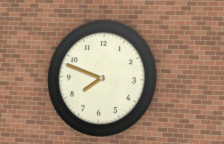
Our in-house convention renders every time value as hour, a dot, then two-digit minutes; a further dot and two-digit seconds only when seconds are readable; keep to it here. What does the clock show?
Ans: 7.48
